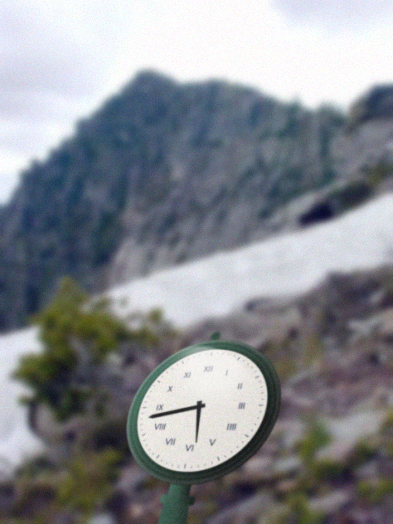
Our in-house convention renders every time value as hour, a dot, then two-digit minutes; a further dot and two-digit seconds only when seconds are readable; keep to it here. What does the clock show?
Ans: 5.43
